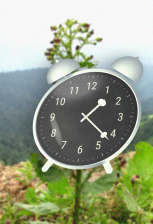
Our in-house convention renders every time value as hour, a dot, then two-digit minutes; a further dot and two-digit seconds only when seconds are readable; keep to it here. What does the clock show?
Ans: 1.22
